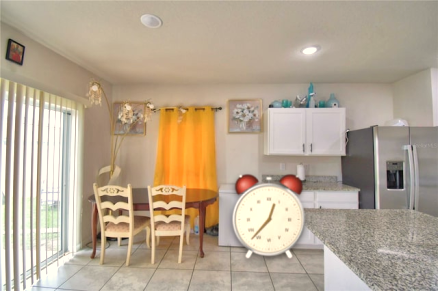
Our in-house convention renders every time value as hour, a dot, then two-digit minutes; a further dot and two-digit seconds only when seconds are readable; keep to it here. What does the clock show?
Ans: 12.37
